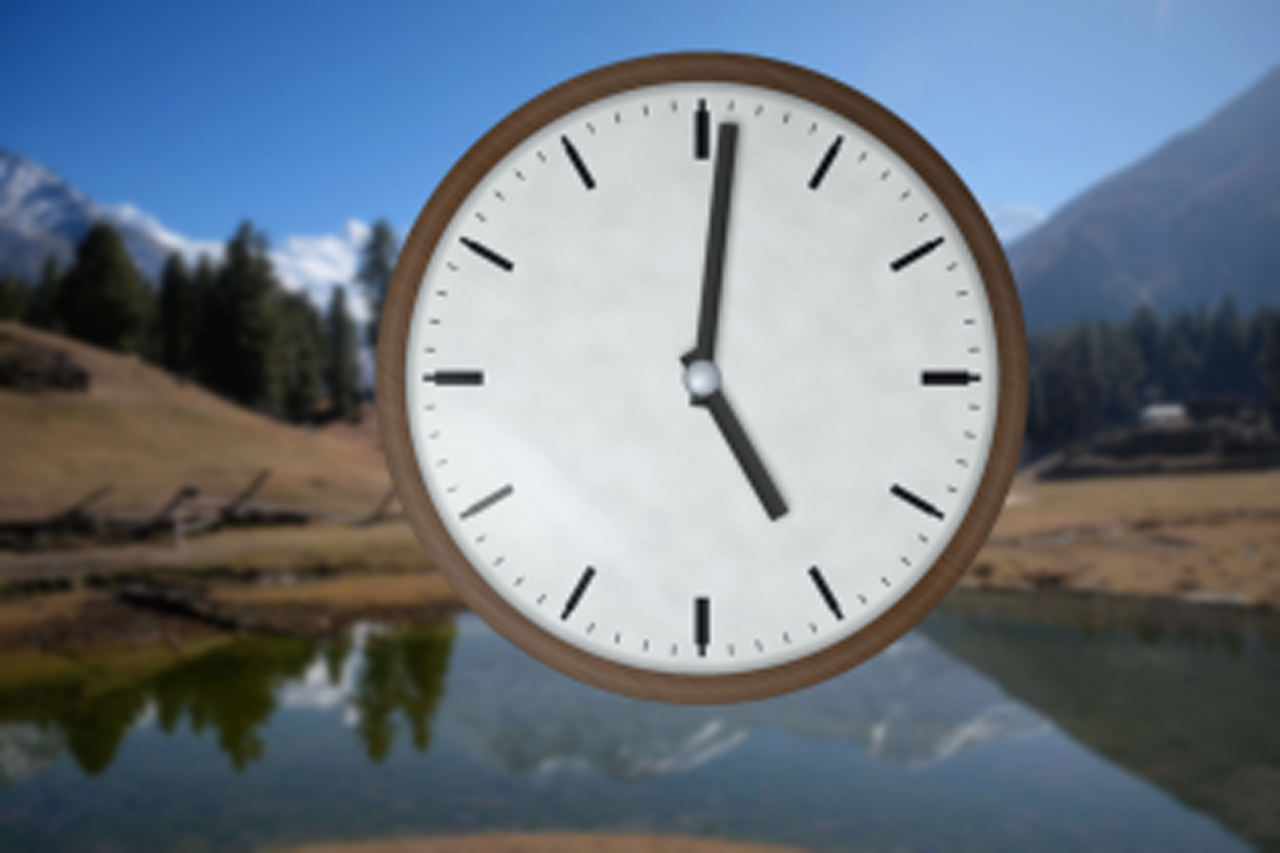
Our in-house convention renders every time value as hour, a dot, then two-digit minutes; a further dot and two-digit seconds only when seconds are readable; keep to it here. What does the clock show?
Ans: 5.01
